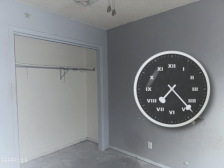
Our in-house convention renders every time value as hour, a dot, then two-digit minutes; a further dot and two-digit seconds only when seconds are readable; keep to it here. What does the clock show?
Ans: 7.23
